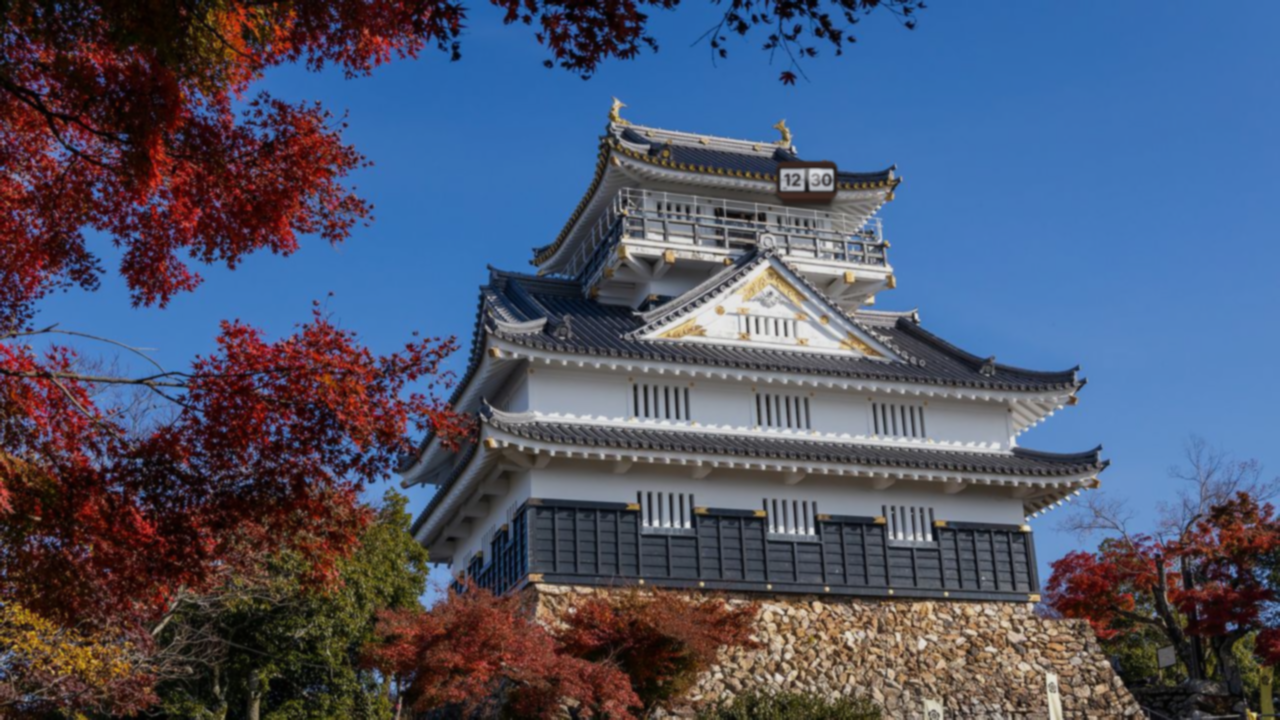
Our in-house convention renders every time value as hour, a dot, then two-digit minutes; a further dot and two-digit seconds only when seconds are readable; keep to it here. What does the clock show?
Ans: 12.30
